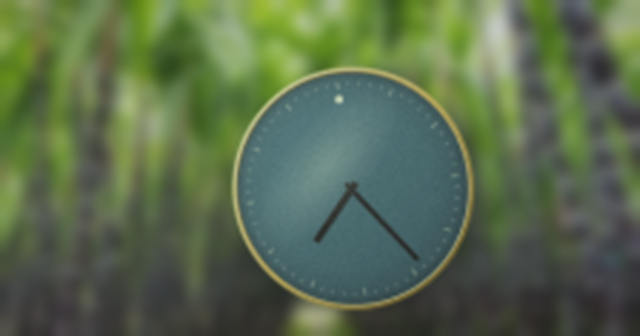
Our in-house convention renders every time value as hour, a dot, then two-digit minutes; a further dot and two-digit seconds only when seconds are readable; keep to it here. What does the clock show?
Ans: 7.24
